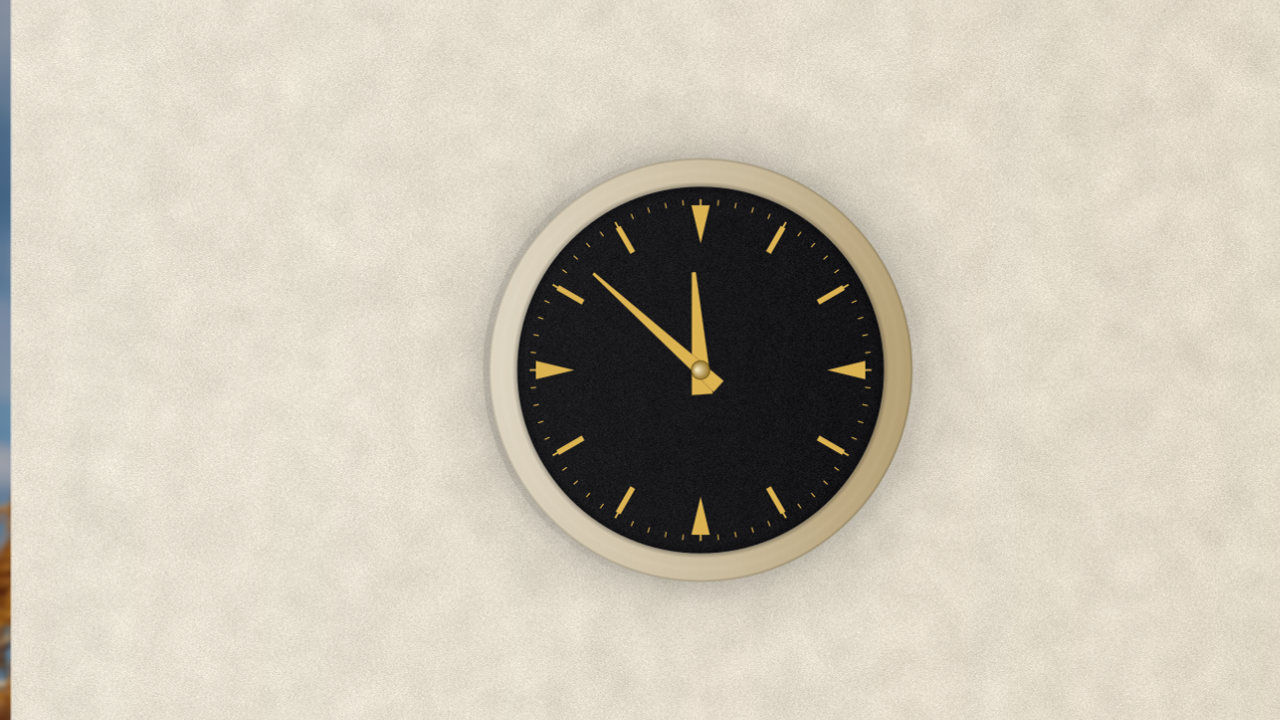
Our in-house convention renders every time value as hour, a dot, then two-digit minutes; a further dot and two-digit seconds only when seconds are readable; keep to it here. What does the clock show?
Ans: 11.52
